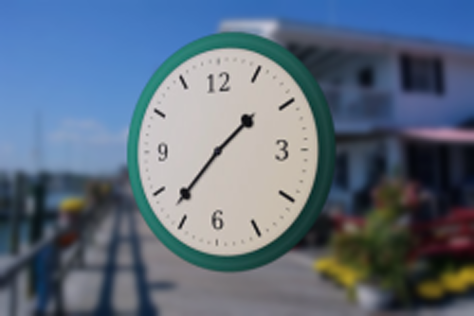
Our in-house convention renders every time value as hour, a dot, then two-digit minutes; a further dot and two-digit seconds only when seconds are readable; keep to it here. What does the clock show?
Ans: 1.37
